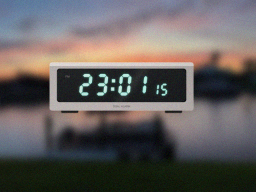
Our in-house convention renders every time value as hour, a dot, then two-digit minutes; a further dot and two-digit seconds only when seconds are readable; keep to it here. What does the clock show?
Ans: 23.01.15
